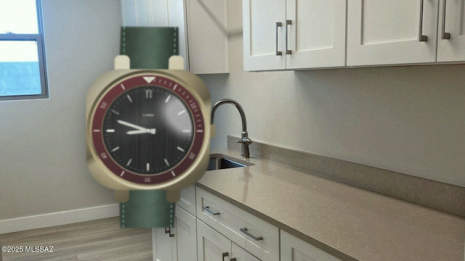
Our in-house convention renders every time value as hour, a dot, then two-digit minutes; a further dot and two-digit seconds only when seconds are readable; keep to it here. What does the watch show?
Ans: 8.48
